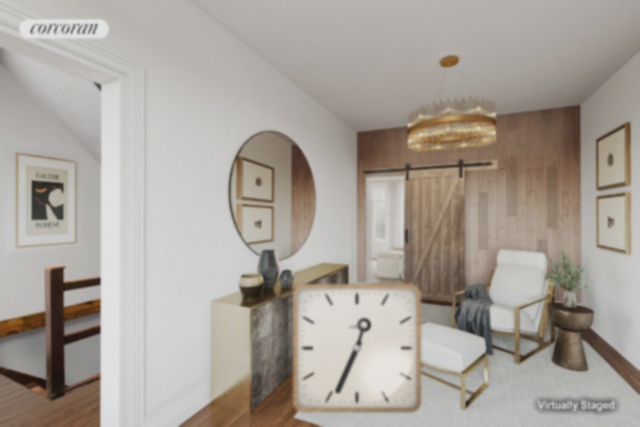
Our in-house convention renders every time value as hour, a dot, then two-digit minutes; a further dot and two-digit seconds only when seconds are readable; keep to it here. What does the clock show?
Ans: 12.34
